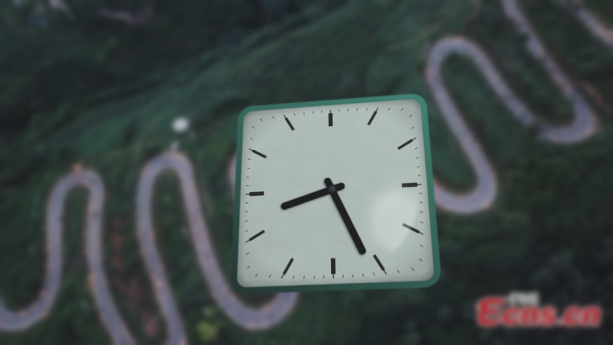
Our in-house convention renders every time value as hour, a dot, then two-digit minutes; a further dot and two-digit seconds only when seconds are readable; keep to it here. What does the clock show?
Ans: 8.26
